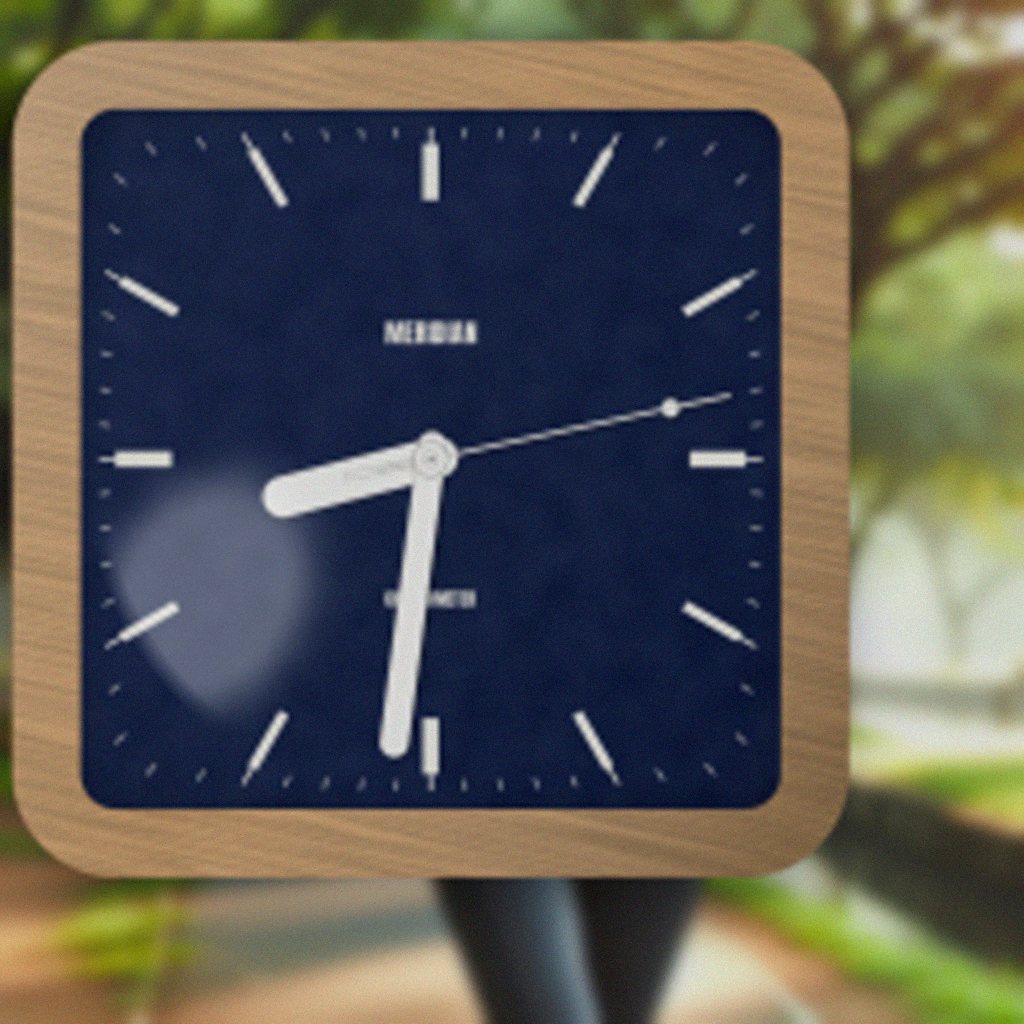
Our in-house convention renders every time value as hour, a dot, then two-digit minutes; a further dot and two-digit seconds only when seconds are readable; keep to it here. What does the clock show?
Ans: 8.31.13
